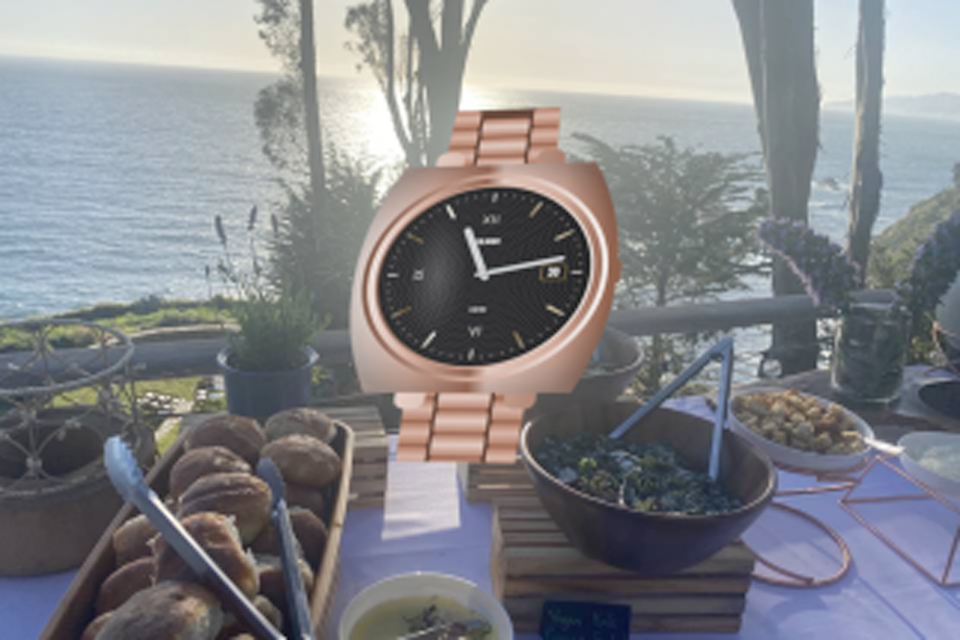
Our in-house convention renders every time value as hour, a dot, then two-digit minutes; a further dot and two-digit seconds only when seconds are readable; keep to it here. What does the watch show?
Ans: 11.13
